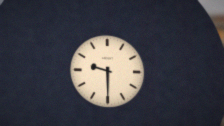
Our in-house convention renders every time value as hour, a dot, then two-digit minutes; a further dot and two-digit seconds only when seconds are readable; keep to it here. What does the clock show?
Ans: 9.30
